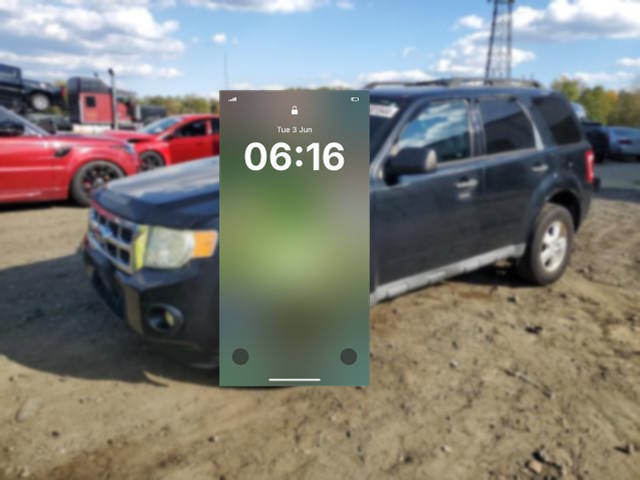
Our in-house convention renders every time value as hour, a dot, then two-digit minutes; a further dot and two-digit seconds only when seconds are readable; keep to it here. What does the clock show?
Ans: 6.16
